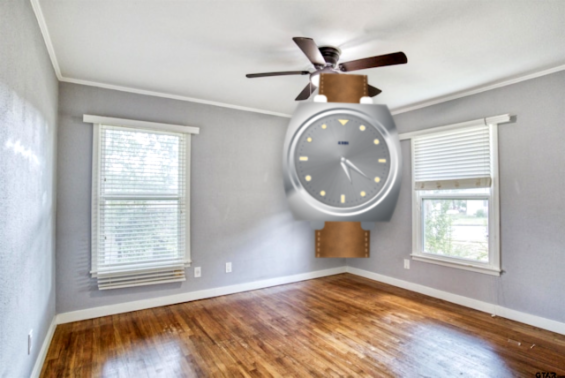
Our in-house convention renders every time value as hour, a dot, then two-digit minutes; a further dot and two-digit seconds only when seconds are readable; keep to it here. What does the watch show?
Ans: 5.21
